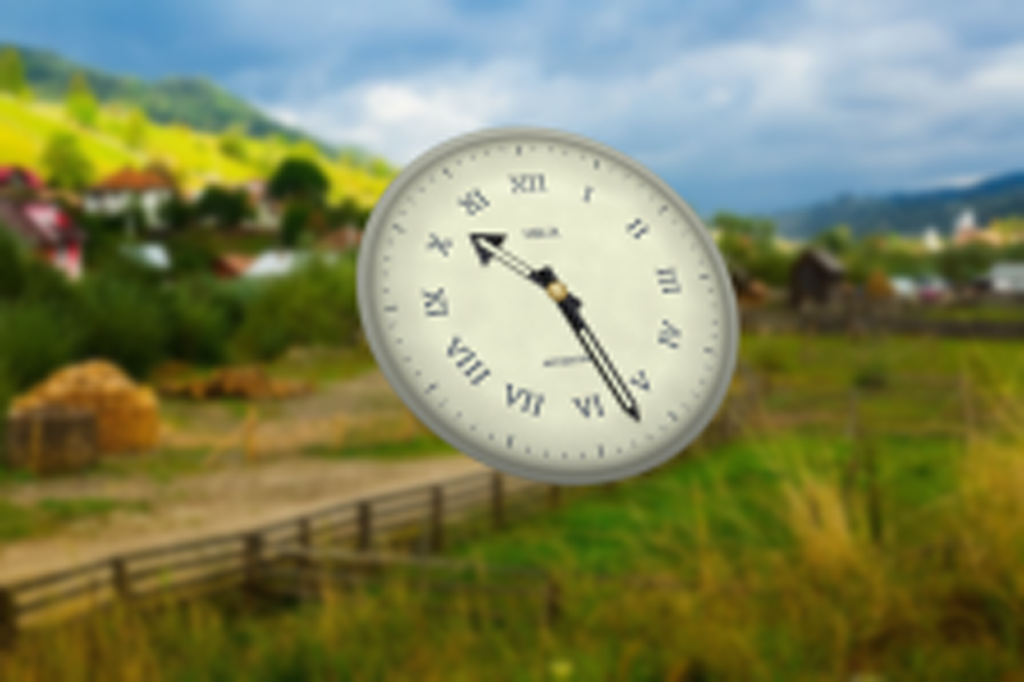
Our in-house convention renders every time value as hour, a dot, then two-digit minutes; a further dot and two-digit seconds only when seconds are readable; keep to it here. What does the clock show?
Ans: 10.27
